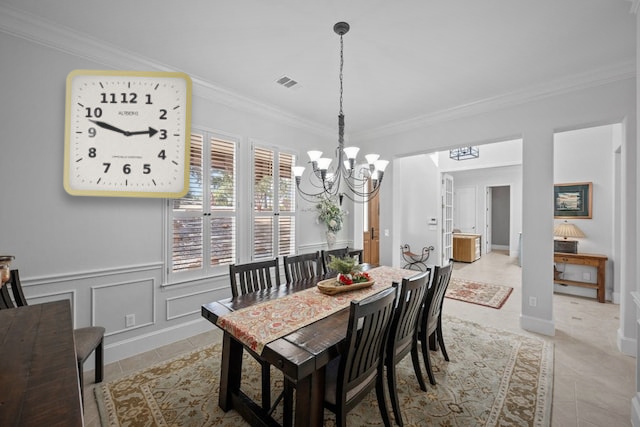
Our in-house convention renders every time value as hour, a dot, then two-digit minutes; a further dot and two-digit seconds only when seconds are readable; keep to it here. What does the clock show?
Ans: 2.48
